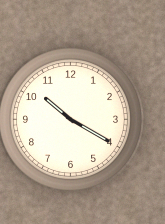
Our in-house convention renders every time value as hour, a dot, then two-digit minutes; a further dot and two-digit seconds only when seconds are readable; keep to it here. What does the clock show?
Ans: 10.20
